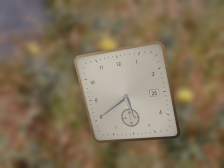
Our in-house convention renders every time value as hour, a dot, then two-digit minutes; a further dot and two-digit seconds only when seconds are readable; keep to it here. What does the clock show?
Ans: 5.40
